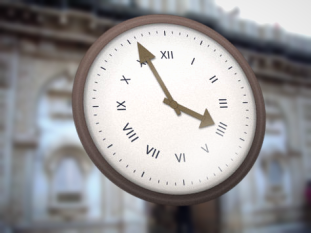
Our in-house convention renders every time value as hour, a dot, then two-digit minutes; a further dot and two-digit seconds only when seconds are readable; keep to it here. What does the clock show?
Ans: 3.56
